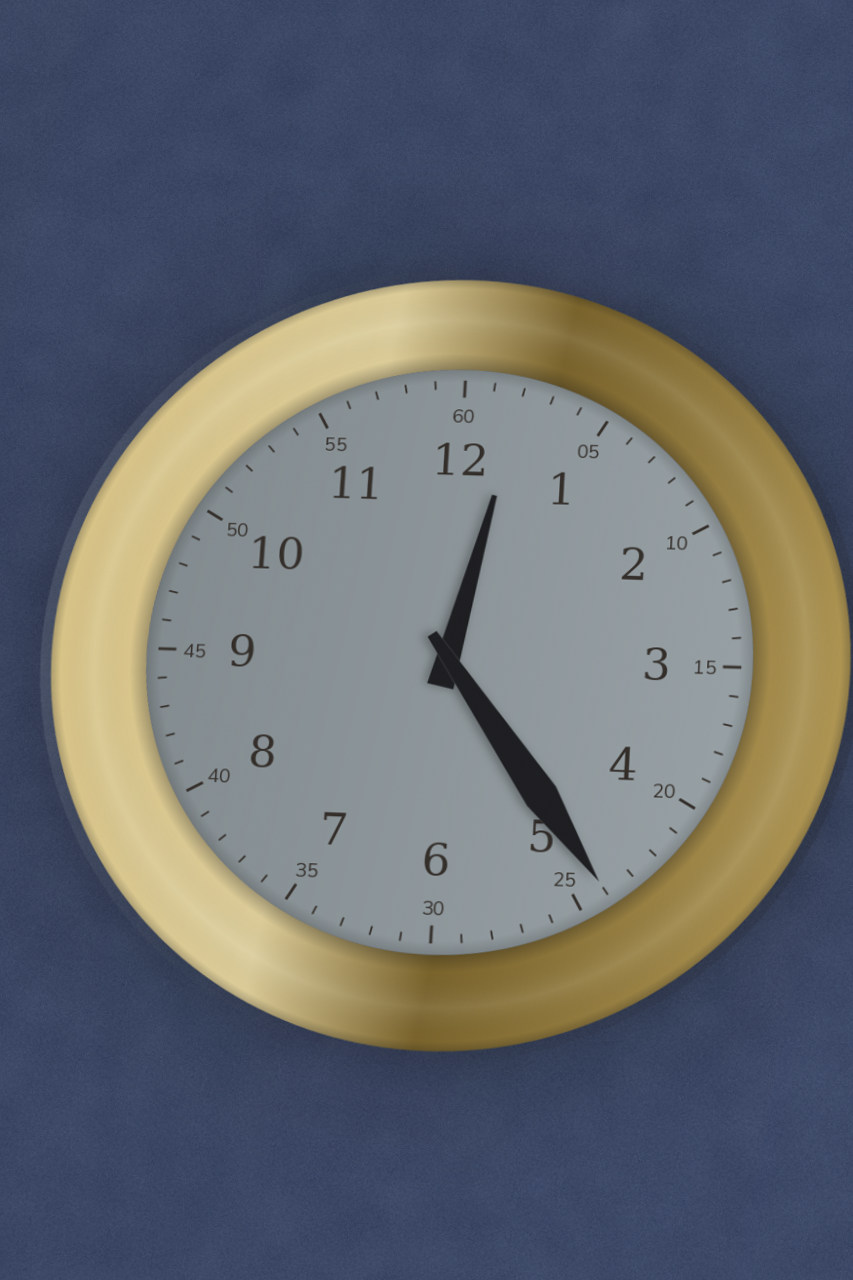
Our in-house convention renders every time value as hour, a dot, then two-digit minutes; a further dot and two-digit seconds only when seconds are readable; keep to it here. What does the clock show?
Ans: 12.24
